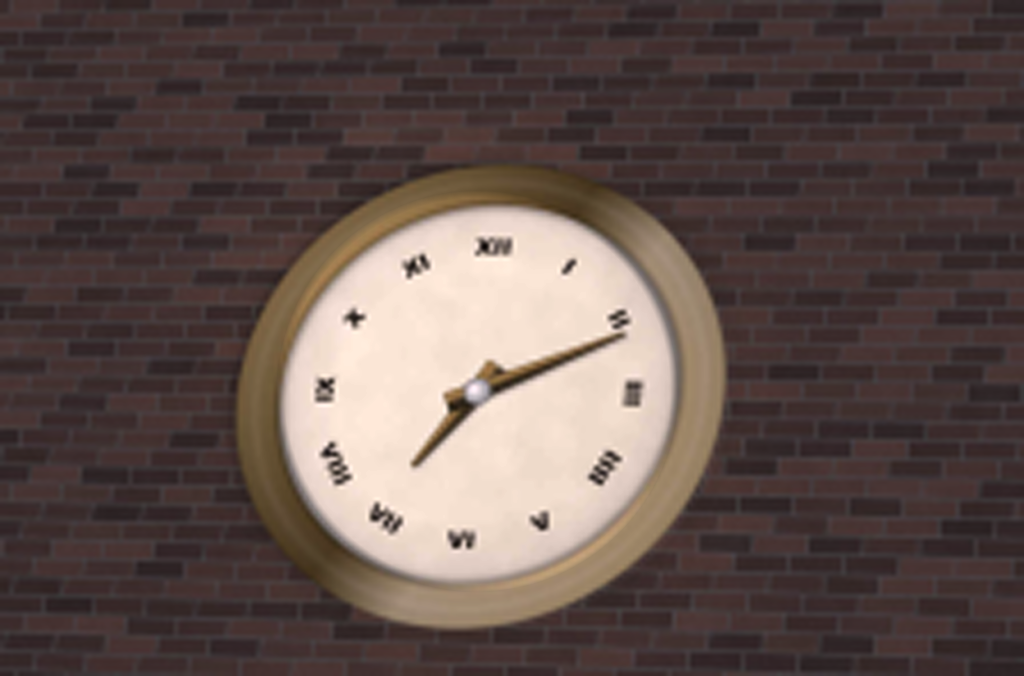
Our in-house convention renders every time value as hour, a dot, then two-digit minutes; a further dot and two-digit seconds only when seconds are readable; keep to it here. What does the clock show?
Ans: 7.11
